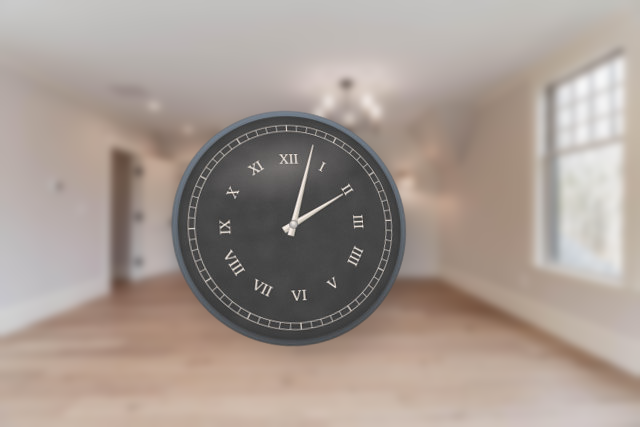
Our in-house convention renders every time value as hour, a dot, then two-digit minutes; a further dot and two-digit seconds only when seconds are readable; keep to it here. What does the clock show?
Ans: 2.03
